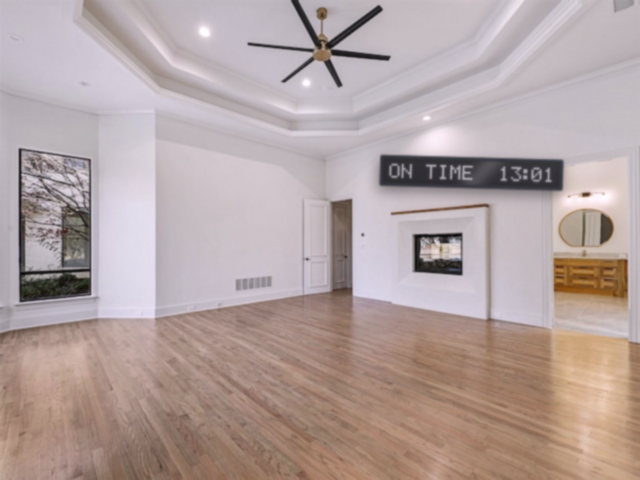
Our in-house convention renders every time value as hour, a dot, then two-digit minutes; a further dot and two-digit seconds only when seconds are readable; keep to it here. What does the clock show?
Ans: 13.01
